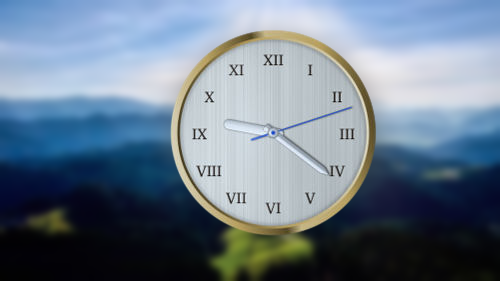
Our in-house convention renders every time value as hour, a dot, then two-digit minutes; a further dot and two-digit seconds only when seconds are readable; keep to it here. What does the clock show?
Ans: 9.21.12
